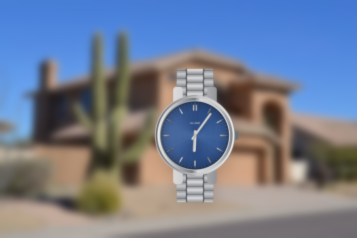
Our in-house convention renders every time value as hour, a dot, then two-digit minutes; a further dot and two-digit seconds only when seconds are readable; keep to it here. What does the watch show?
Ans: 6.06
